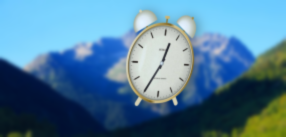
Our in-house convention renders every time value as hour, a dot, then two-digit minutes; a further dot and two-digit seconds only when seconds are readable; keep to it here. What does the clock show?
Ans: 12.35
